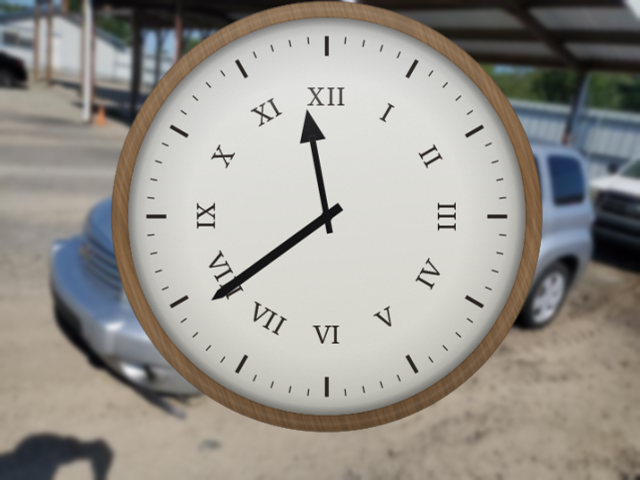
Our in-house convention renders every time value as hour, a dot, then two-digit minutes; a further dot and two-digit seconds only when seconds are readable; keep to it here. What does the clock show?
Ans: 11.39
